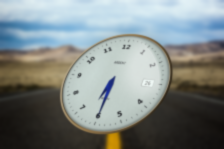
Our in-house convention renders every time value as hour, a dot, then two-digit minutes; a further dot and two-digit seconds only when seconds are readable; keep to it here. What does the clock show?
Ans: 6.30
